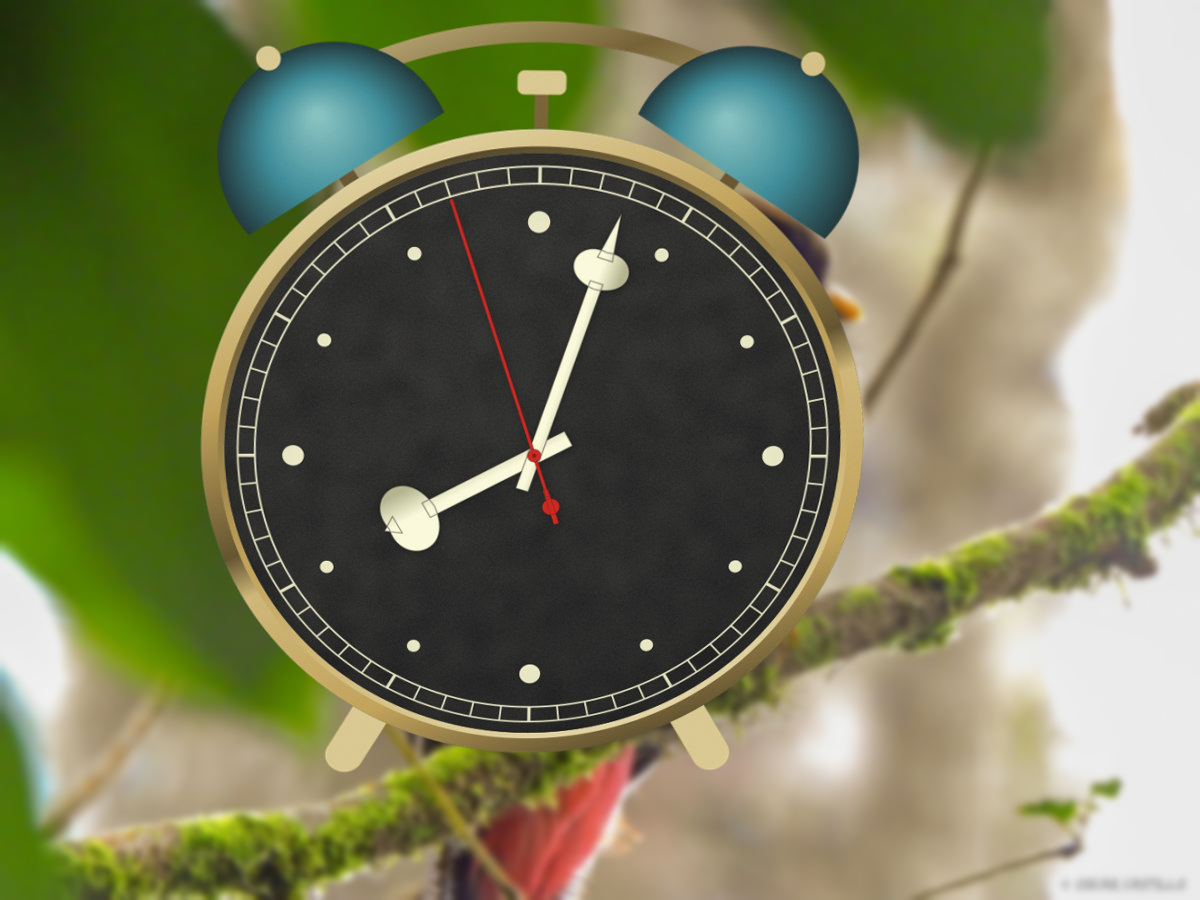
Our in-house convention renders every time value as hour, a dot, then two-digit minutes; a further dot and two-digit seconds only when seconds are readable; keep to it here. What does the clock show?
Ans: 8.02.57
